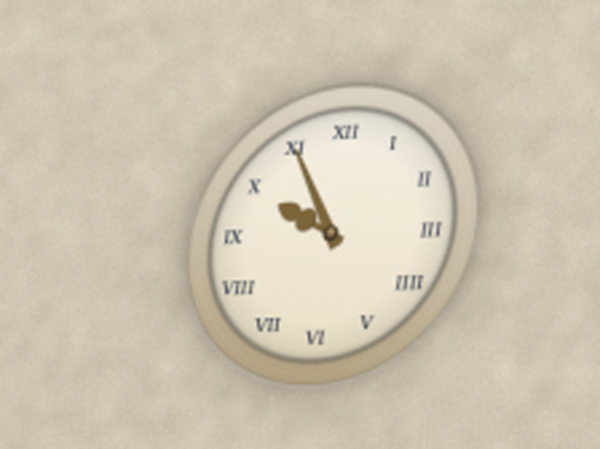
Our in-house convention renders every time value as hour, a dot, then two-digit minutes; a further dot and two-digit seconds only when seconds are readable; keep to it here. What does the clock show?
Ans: 9.55
